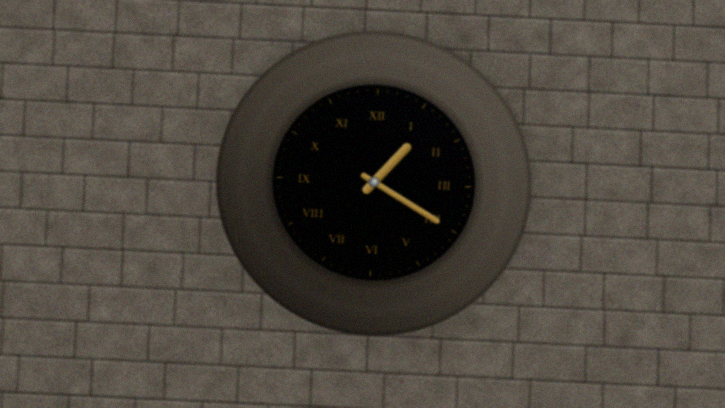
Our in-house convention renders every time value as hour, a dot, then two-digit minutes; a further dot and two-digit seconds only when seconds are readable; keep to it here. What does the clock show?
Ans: 1.20
